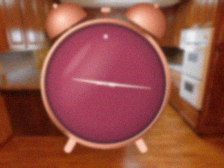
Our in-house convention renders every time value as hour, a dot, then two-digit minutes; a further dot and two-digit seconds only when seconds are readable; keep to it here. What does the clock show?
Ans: 9.16
